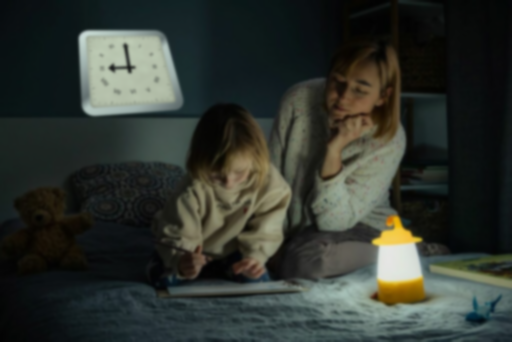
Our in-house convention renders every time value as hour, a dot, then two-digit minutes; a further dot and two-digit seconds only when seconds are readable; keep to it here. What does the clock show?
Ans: 9.00
